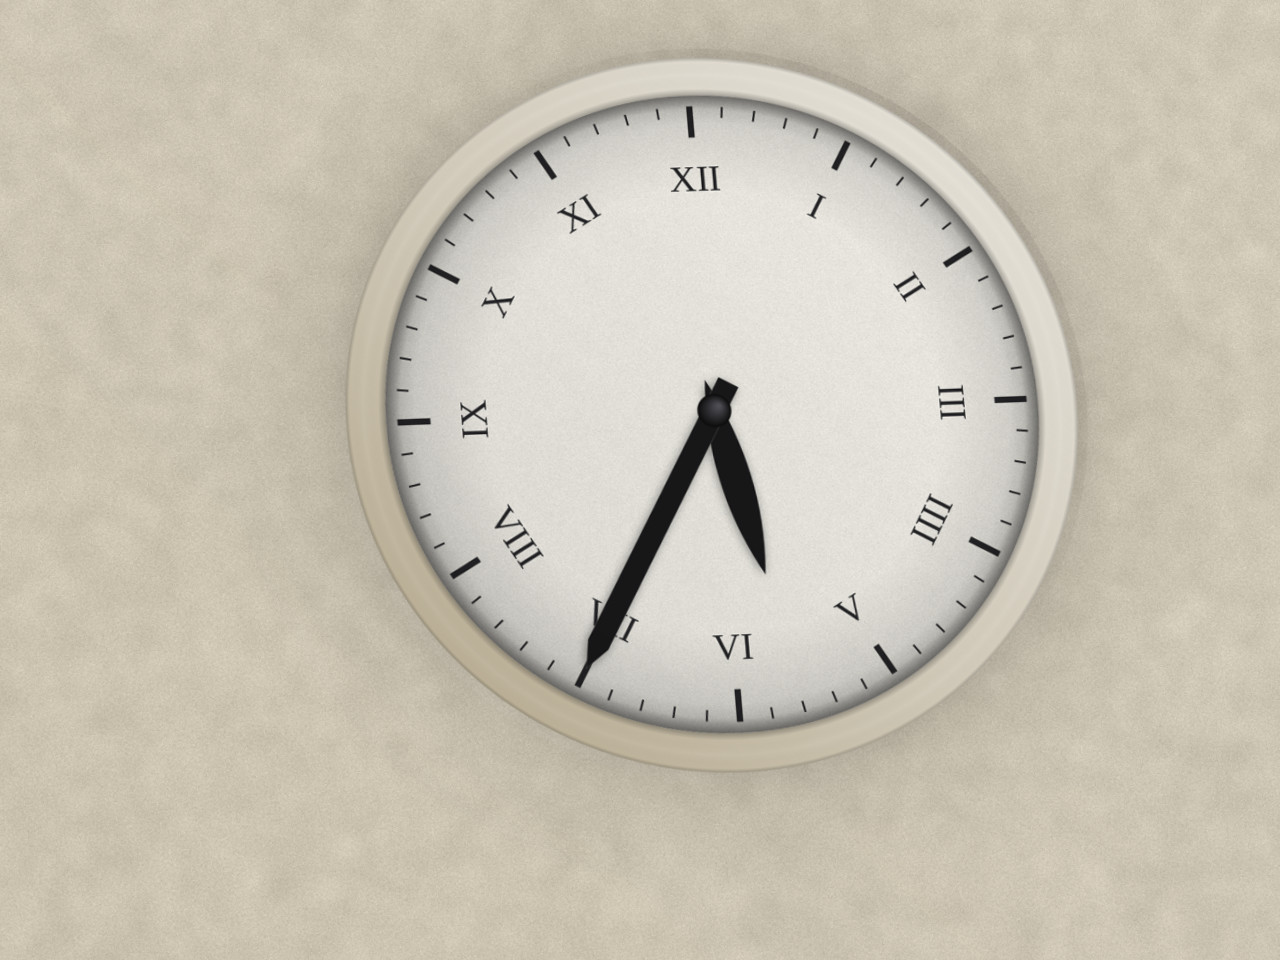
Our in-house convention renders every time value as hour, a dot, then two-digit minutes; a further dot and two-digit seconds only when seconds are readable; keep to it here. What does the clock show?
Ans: 5.35
